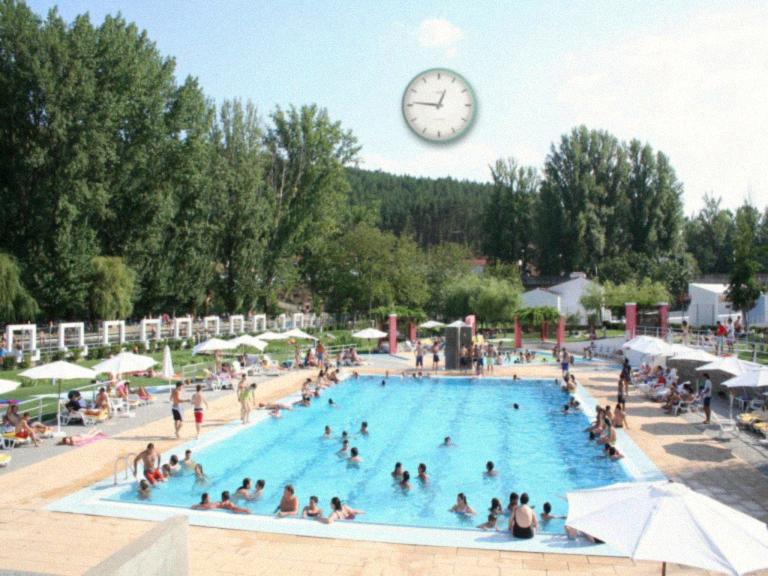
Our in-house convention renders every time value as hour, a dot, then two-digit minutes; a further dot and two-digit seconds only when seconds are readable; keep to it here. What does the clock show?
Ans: 12.46
